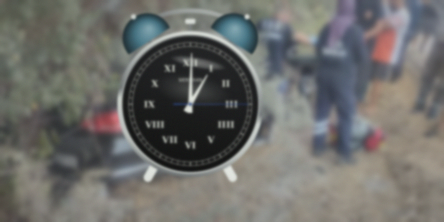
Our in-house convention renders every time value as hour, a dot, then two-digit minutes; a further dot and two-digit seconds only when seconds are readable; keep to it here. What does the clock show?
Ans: 1.00.15
